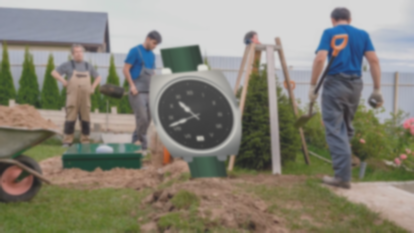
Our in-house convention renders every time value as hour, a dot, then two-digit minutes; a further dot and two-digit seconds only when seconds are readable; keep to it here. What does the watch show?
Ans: 10.42
